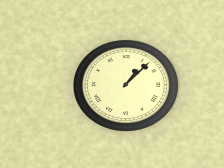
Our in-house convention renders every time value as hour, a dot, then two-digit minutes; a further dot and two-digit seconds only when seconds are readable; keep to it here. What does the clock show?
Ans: 1.07
